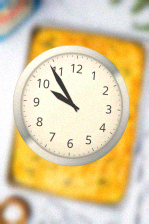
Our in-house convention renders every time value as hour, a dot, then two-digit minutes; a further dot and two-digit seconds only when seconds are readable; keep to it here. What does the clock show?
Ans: 9.54
